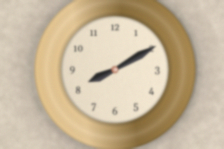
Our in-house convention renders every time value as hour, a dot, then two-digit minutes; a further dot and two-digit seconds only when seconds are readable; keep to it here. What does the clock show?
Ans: 8.10
